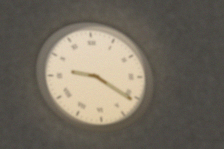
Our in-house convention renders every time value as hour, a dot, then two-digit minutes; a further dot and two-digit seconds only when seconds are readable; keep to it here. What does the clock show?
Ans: 9.21
